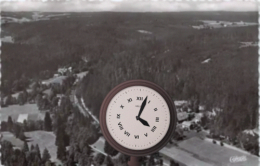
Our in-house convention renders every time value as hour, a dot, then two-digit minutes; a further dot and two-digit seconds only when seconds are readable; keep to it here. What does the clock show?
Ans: 4.03
